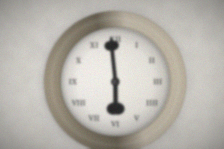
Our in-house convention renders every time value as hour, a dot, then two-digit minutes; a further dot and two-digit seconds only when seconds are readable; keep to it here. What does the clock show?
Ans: 5.59
